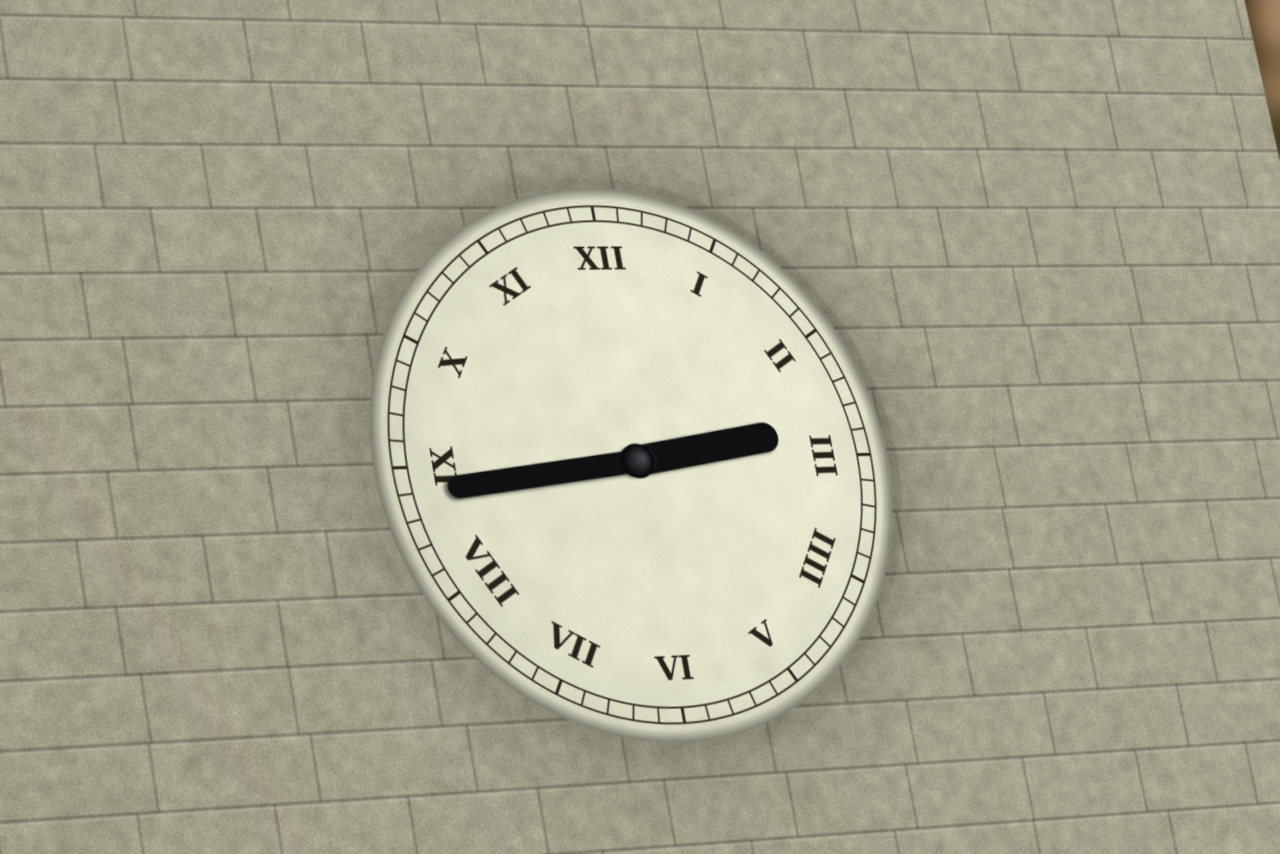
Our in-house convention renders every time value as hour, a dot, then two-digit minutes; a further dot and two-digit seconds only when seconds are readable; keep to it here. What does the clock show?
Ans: 2.44
